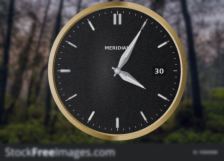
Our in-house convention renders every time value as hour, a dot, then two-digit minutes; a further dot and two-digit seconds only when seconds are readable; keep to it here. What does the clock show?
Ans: 4.05
